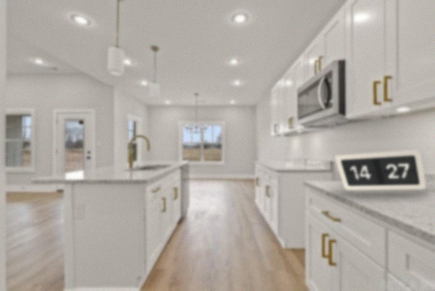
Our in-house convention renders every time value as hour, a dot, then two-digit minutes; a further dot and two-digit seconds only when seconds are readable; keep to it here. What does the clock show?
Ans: 14.27
